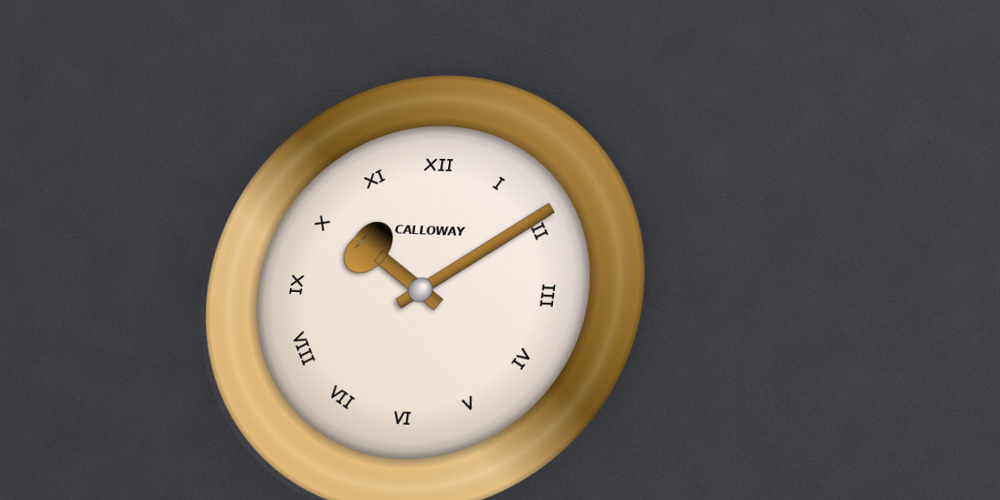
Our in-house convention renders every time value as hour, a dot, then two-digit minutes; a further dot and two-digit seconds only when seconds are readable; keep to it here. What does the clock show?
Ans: 10.09
